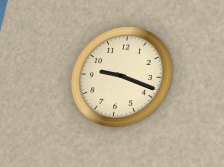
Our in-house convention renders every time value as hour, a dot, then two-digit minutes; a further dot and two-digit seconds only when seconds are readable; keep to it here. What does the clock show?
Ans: 9.18
